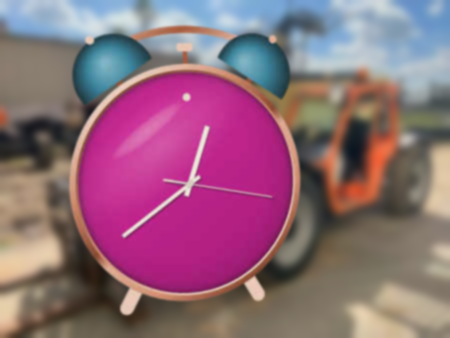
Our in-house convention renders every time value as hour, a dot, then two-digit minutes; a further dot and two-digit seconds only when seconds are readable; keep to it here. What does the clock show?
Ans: 12.39.17
